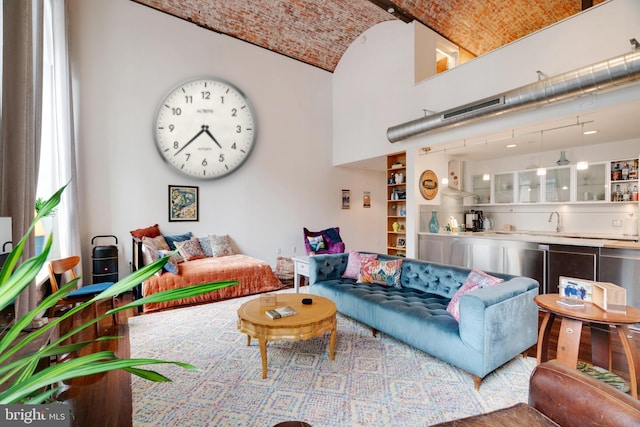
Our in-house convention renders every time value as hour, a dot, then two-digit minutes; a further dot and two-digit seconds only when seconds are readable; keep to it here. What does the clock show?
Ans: 4.38
